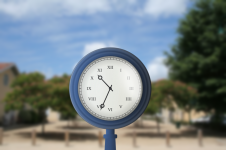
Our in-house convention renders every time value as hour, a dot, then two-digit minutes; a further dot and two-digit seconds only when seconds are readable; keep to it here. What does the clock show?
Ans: 10.34
